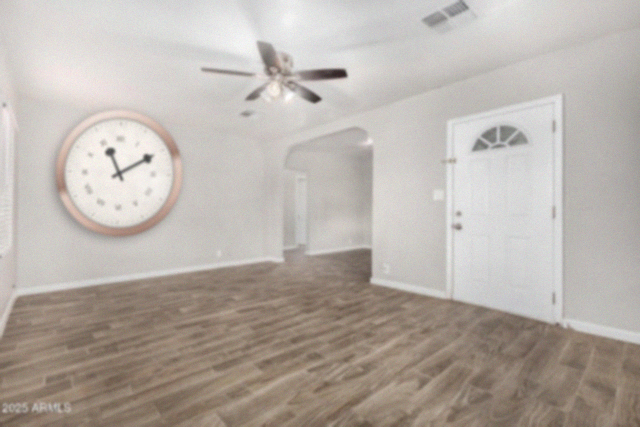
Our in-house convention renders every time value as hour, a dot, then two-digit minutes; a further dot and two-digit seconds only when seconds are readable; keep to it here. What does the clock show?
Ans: 11.10
